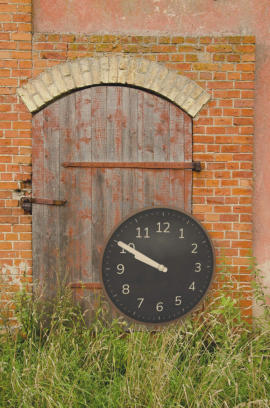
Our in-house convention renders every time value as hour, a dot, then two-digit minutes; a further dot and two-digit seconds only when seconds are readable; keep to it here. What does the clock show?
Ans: 9.50
